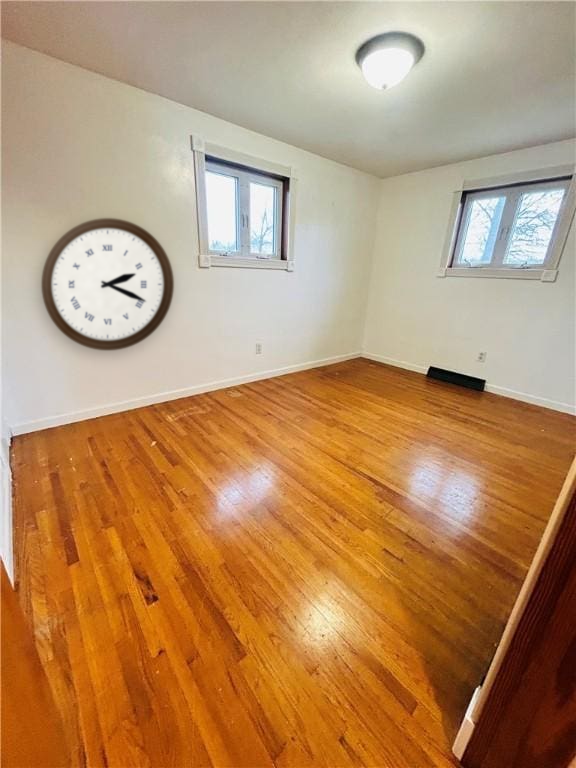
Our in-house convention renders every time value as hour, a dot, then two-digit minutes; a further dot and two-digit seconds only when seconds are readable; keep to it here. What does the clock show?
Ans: 2.19
